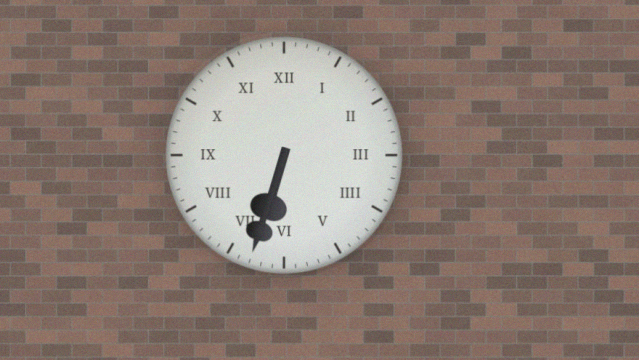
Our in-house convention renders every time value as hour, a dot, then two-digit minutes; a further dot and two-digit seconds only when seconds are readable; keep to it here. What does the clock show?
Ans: 6.33
